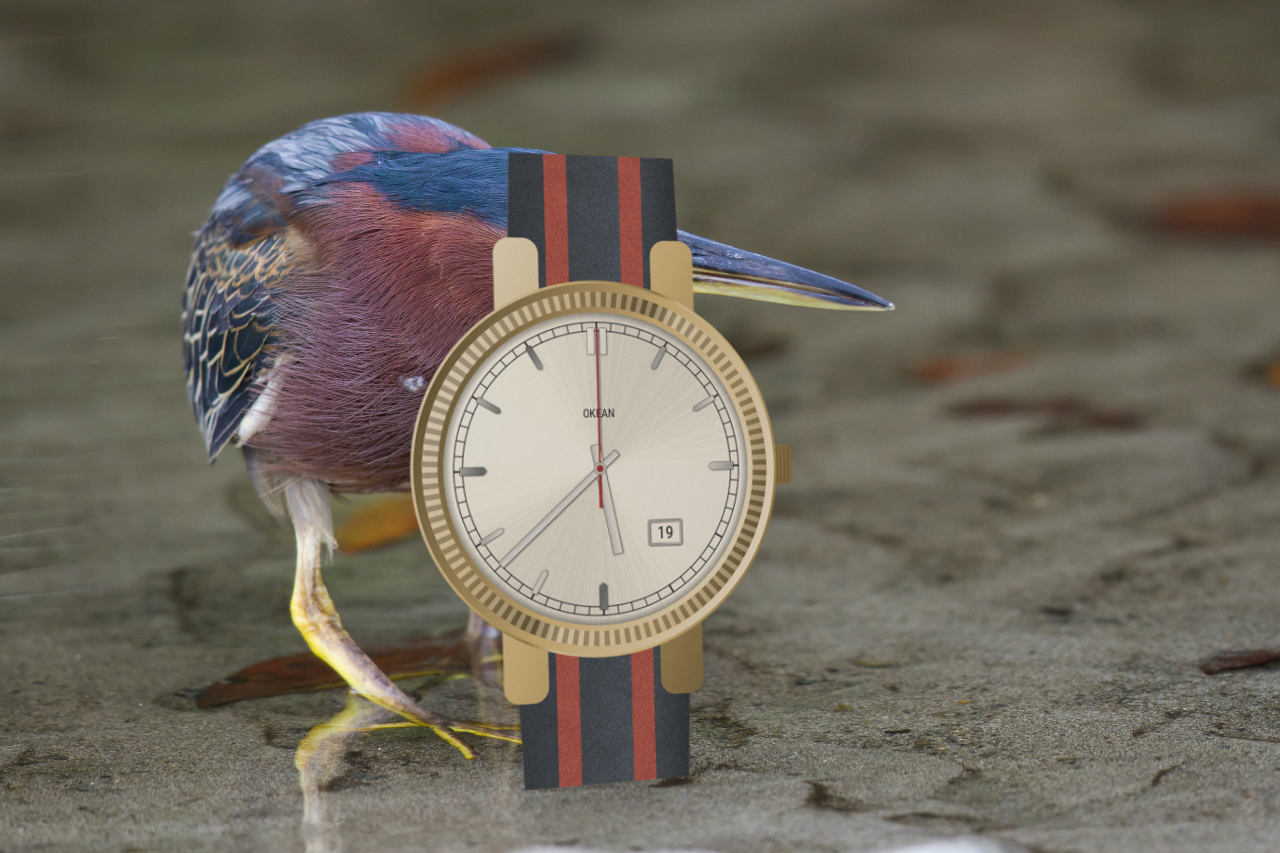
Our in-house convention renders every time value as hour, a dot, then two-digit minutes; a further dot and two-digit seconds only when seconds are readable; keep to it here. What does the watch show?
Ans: 5.38.00
